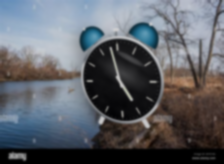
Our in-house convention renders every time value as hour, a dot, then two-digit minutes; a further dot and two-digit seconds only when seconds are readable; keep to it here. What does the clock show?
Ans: 4.58
